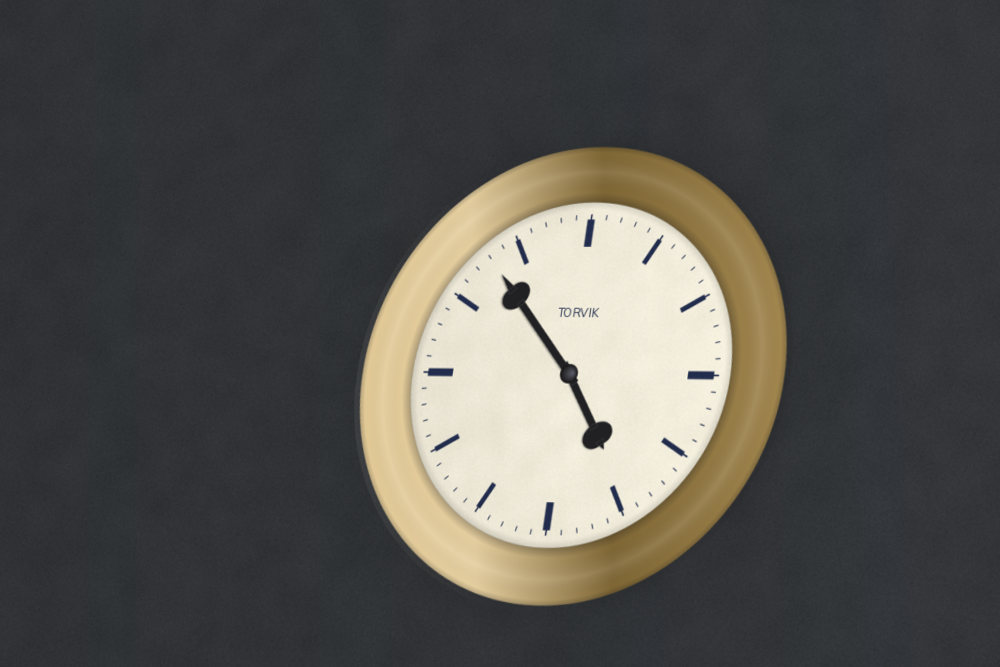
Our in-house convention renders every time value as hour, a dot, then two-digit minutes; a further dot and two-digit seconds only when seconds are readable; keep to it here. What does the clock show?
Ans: 4.53
